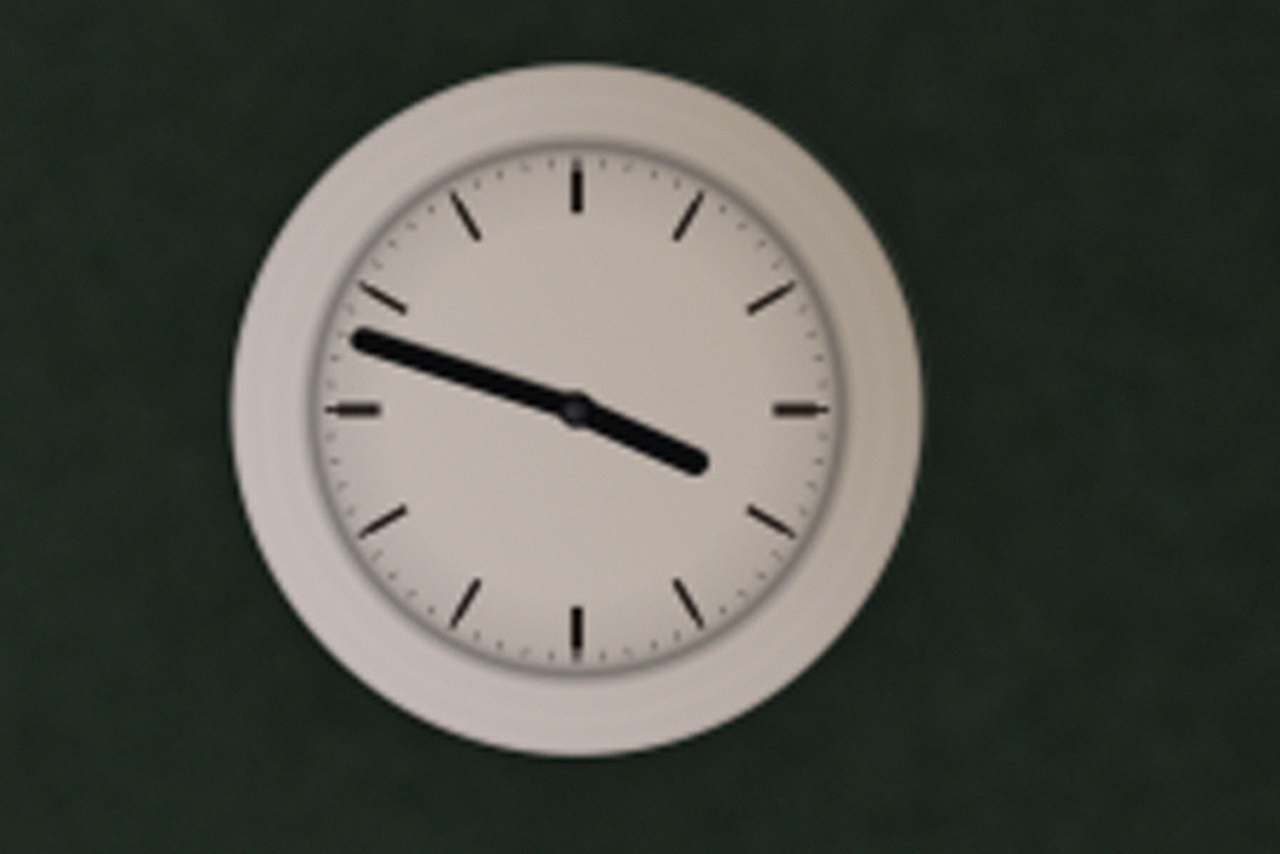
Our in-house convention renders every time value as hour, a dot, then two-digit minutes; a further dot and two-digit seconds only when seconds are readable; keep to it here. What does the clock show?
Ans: 3.48
